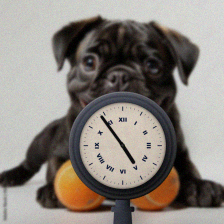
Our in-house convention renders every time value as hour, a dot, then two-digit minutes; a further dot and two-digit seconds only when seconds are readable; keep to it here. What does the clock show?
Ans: 4.54
